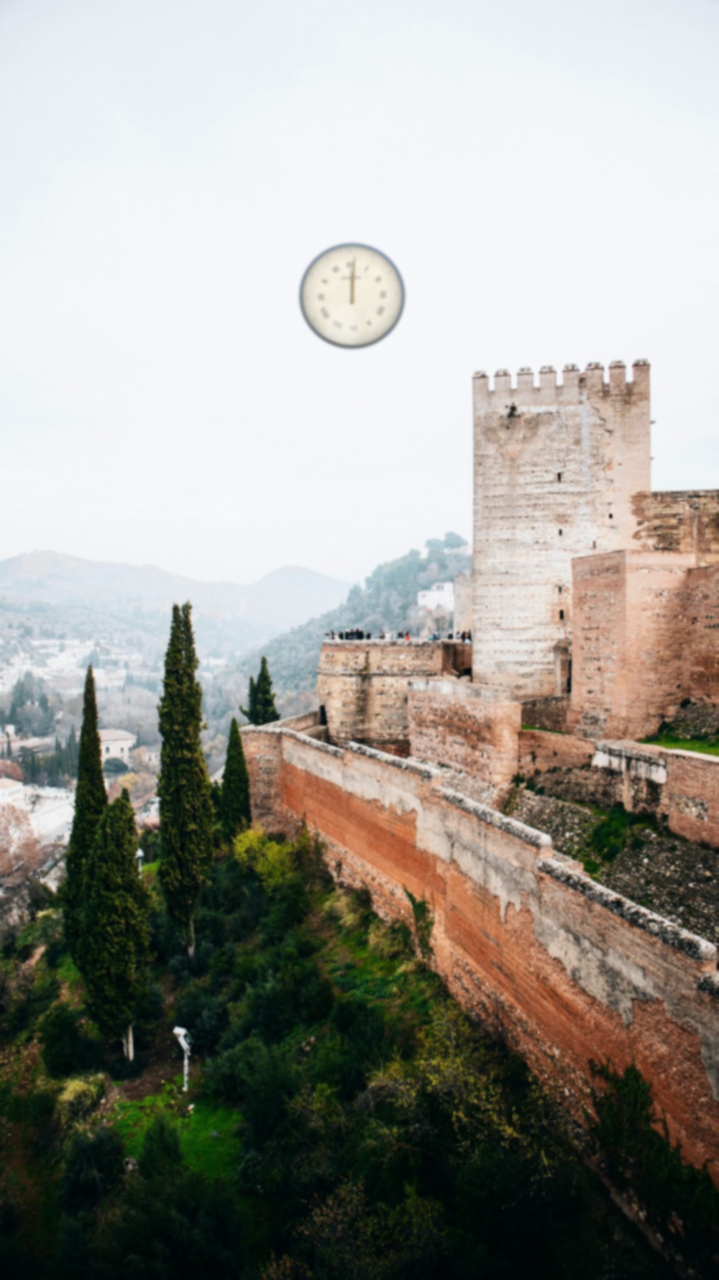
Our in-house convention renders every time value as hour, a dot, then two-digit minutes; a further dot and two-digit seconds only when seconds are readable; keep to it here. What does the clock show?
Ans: 12.01
